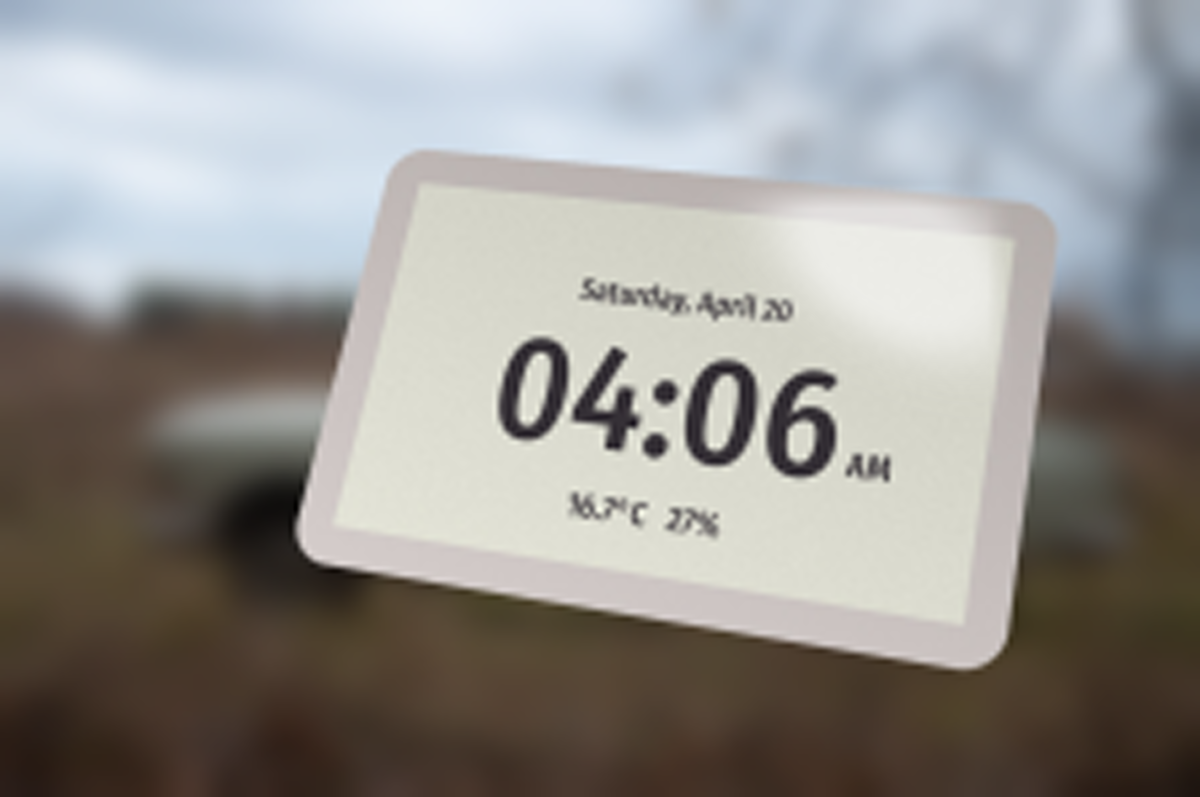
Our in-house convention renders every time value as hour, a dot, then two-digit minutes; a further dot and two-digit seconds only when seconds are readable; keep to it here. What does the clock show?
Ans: 4.06
